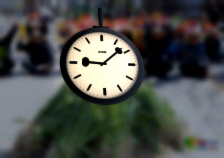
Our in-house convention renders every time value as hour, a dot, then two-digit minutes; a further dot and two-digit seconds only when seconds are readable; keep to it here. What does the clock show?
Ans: 9.08
